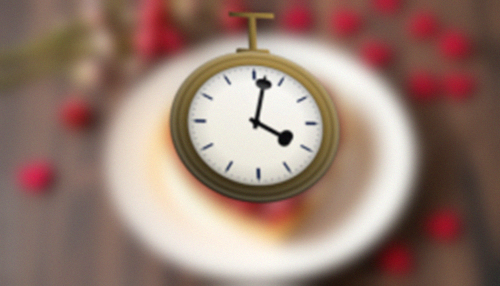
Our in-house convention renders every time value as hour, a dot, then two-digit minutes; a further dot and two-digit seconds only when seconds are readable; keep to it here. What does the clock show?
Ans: 4.02
